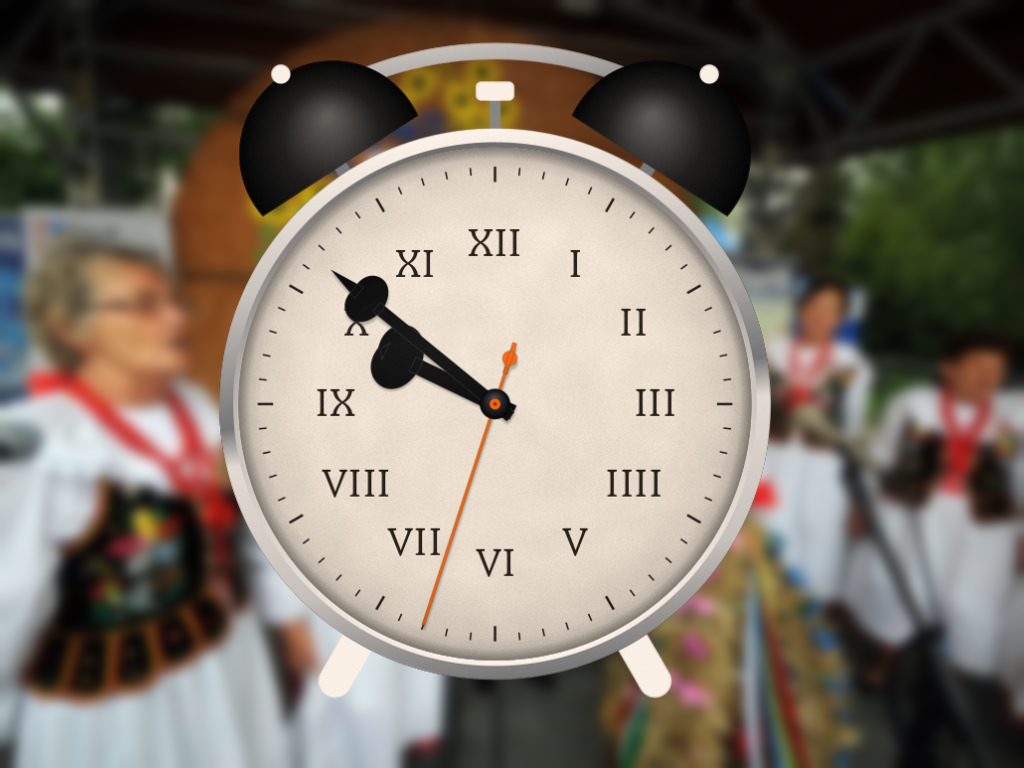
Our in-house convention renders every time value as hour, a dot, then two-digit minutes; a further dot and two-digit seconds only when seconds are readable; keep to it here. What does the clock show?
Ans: 9.51.33
